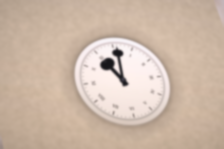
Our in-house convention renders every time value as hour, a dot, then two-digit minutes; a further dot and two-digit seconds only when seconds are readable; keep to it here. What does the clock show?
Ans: 11.01
